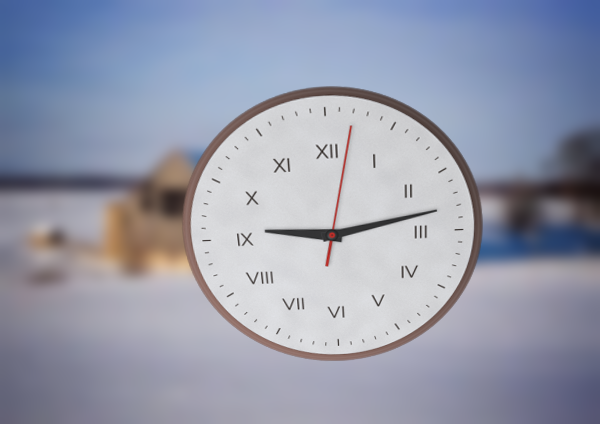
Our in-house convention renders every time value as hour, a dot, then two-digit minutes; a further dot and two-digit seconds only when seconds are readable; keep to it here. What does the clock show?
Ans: 9.13.02
